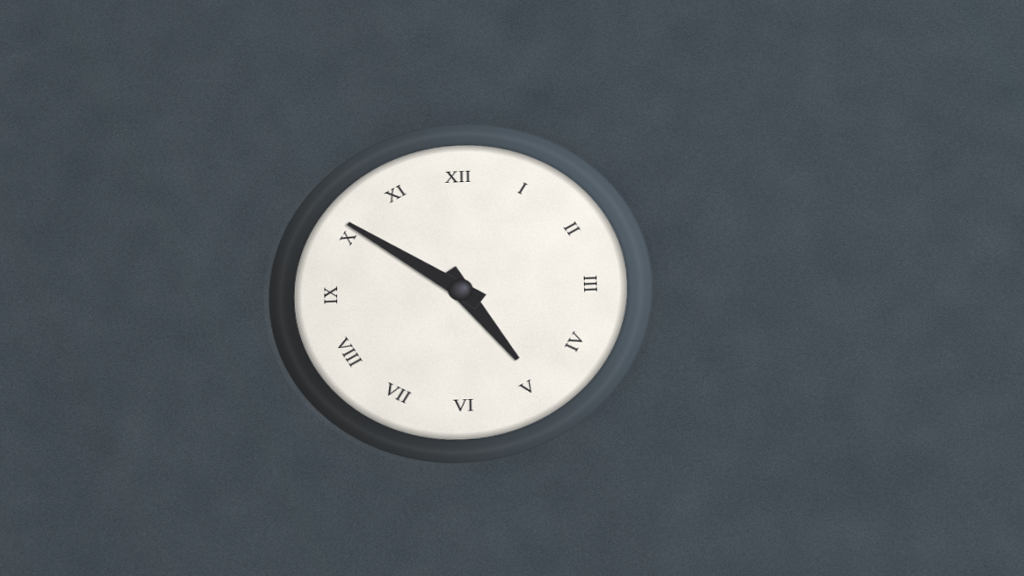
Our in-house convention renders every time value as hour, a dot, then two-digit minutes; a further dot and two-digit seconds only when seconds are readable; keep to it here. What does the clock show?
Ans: 4.51
